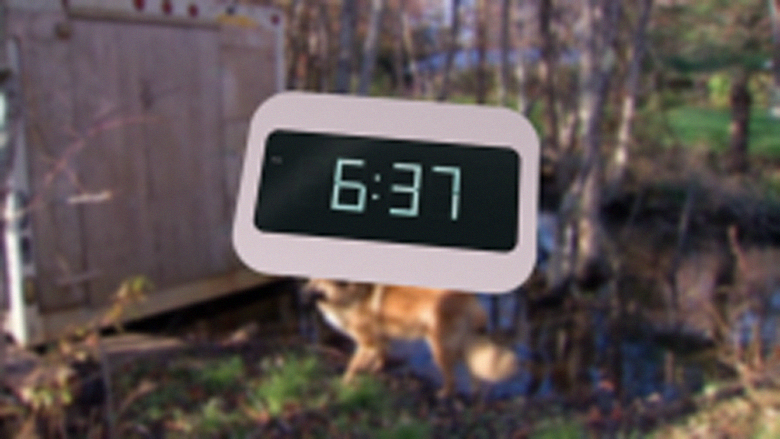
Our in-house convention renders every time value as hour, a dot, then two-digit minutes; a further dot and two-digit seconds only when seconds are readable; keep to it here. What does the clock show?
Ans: 6.37
